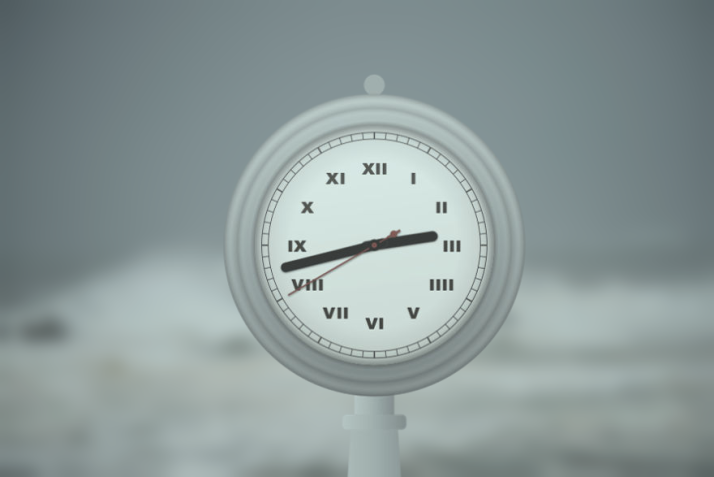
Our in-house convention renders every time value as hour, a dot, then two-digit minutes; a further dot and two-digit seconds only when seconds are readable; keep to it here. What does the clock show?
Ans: 2.42.40
